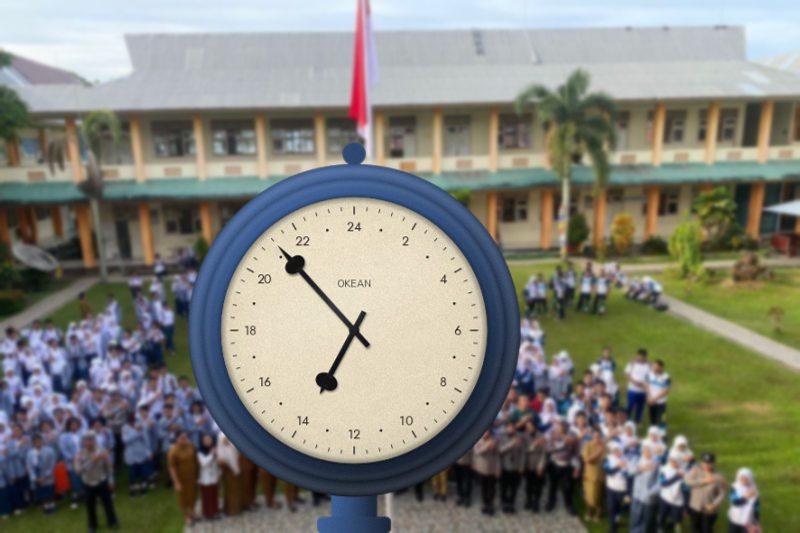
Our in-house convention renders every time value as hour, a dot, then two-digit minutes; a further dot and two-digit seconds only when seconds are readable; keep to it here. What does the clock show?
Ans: 13.53
